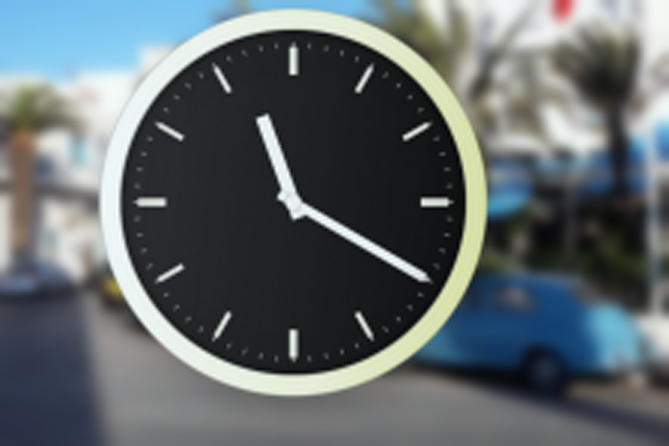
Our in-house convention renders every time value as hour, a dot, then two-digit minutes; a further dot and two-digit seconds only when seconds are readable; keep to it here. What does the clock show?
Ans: 11.20
